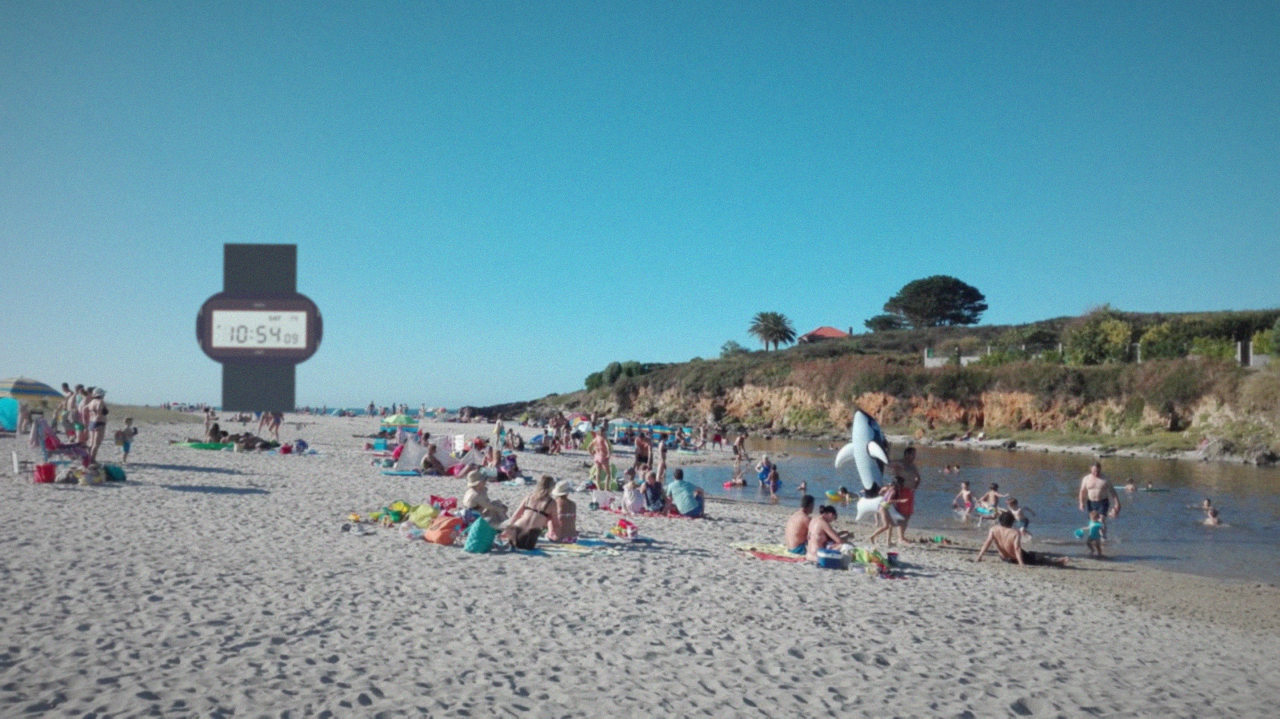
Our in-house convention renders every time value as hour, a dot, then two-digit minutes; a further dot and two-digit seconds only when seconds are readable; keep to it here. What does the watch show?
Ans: 10.54
